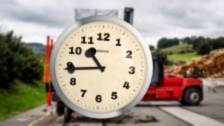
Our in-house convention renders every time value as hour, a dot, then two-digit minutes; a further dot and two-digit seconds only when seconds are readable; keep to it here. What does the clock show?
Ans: 10.44
